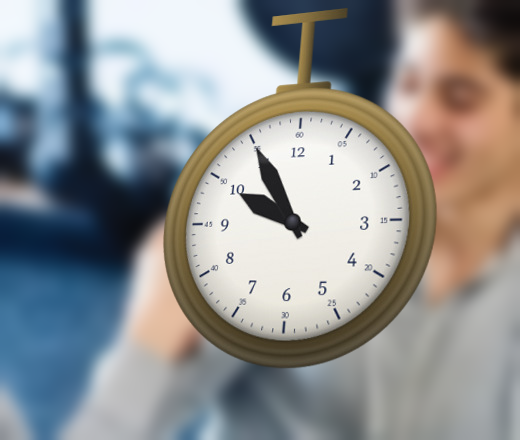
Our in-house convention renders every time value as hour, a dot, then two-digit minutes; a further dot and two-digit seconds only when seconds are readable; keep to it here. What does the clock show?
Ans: 9.55
